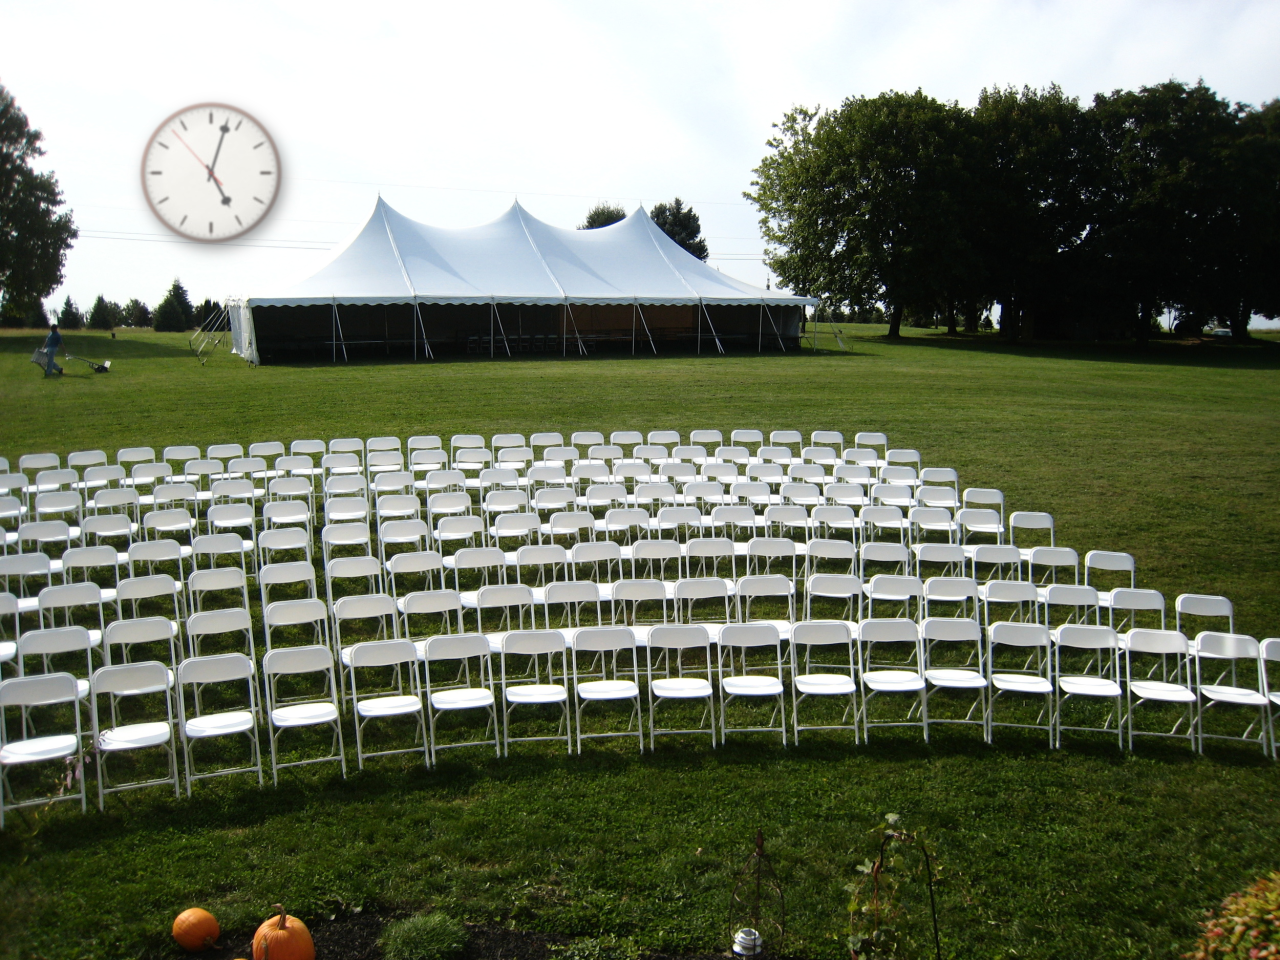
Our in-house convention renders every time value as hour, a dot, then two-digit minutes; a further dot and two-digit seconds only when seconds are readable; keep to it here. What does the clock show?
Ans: 5.02.53
